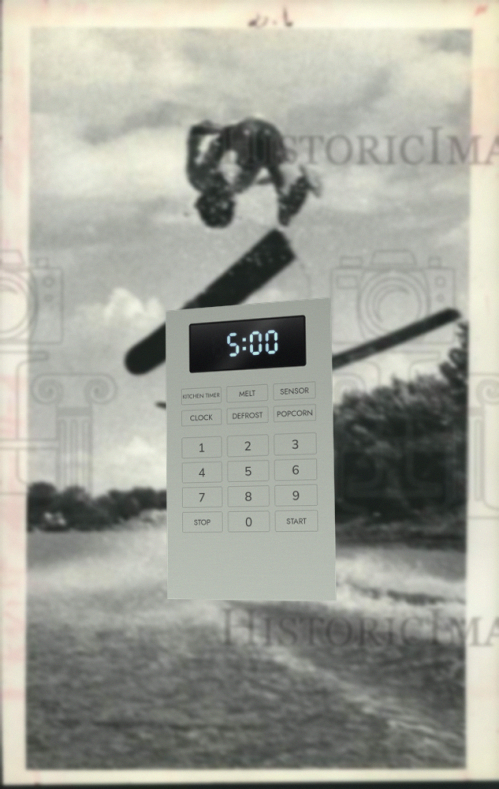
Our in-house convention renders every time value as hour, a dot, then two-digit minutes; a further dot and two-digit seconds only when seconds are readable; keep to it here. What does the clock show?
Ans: 5.00
